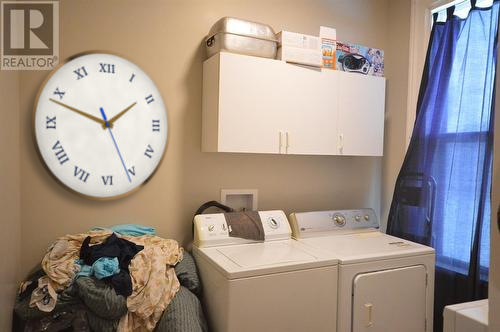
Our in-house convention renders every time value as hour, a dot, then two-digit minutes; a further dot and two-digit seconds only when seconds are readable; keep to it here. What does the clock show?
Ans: 1.48.26
